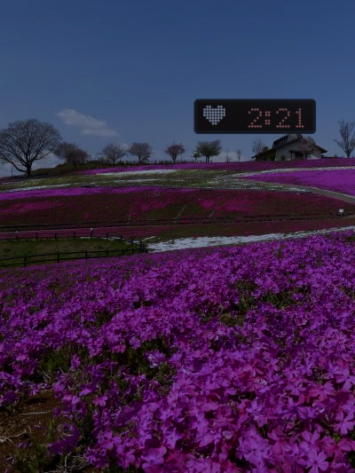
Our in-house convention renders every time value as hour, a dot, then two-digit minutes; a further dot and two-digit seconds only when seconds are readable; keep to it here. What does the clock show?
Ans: 2.21
